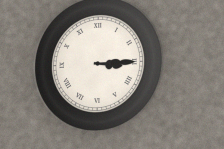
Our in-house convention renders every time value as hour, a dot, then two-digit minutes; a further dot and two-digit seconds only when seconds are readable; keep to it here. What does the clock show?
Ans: 3.15
